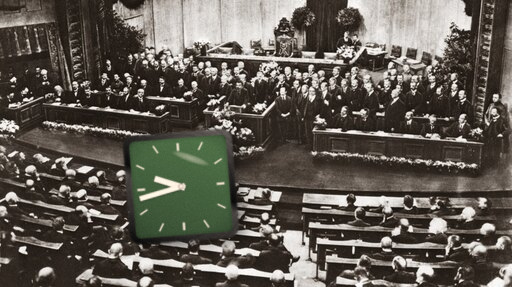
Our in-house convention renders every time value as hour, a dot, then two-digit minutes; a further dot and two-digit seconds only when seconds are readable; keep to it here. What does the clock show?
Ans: 9.43
